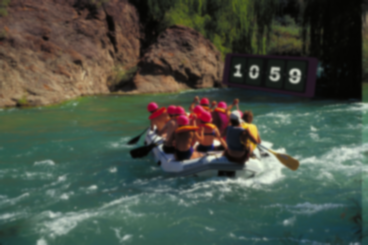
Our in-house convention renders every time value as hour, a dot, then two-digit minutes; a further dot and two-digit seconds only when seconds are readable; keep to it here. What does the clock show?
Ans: 10.59
